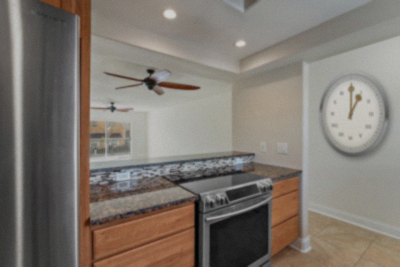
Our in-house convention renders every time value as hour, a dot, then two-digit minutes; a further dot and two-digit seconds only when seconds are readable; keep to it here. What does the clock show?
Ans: 1.00
